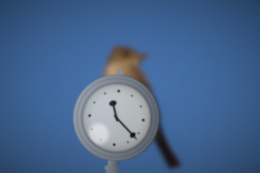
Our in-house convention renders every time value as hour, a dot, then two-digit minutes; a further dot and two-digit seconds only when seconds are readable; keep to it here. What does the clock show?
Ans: 11.22
